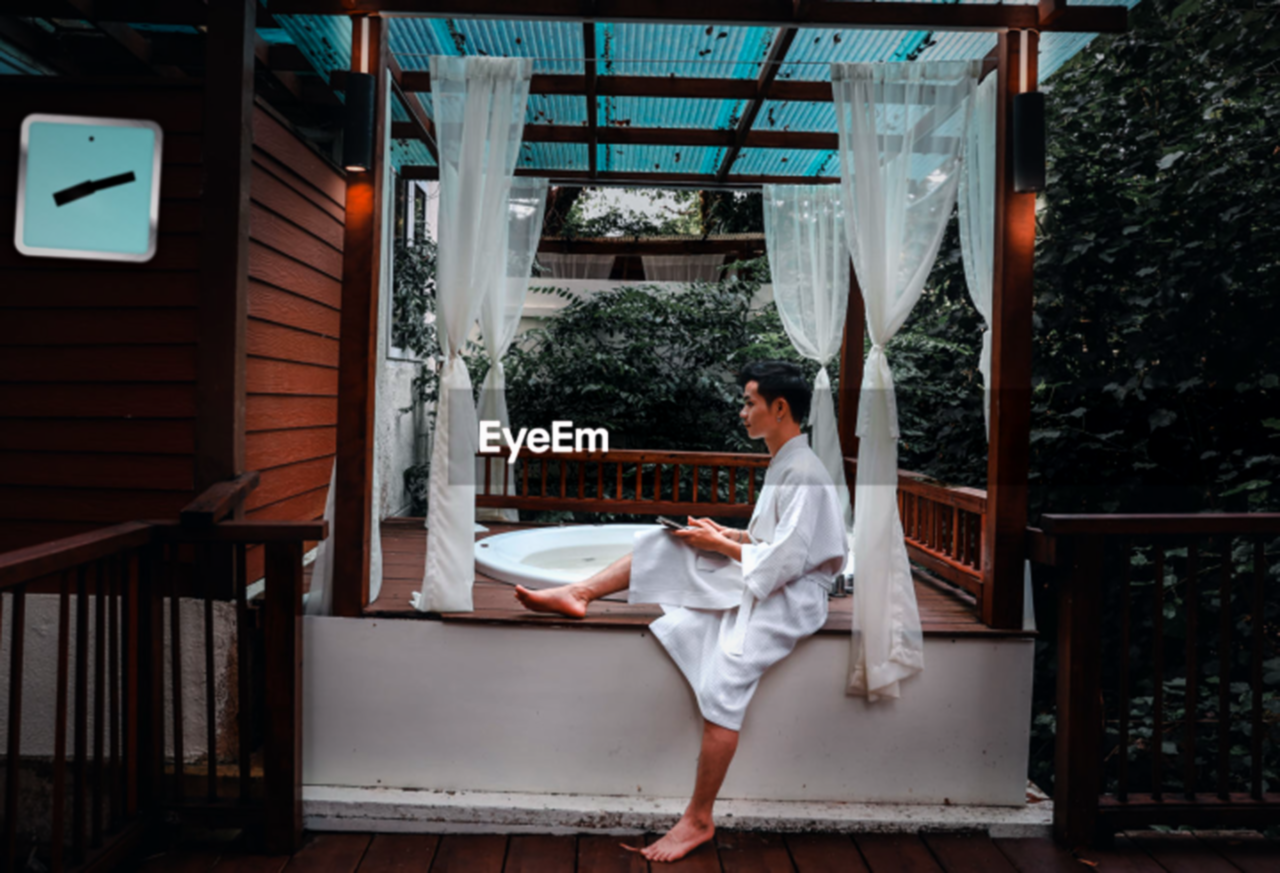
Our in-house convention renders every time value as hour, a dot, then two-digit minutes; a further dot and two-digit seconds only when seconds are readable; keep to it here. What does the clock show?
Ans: 8.12
